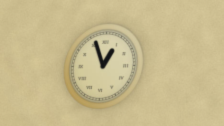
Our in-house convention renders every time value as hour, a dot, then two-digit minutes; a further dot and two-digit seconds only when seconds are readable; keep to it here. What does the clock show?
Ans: 12.56
